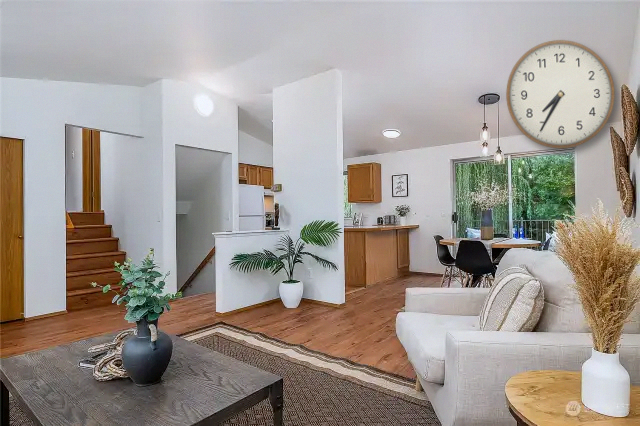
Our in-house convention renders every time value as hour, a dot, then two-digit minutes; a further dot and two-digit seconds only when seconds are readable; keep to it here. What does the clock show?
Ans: 7.35
